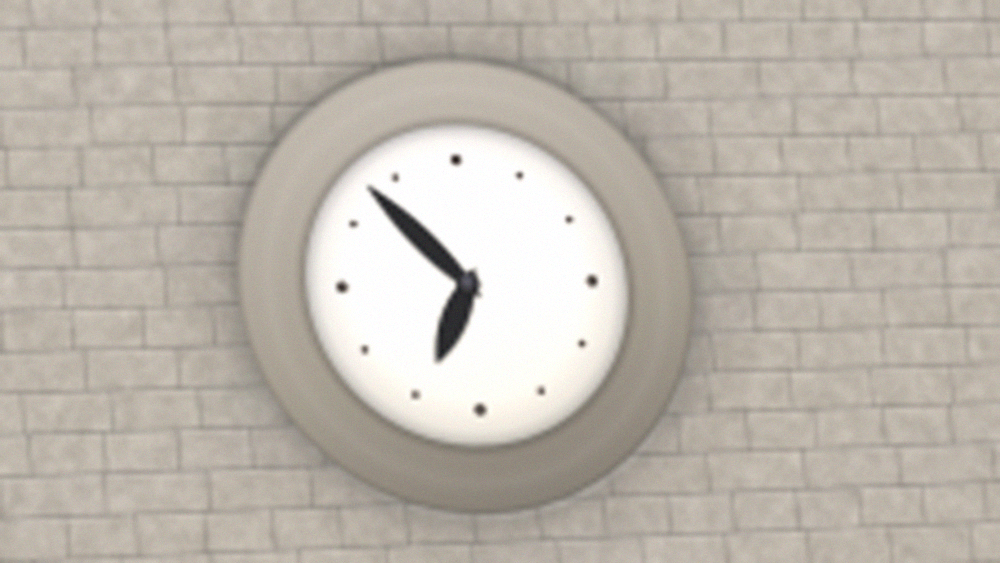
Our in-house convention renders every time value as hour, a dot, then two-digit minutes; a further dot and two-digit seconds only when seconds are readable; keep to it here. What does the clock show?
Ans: 6.53
